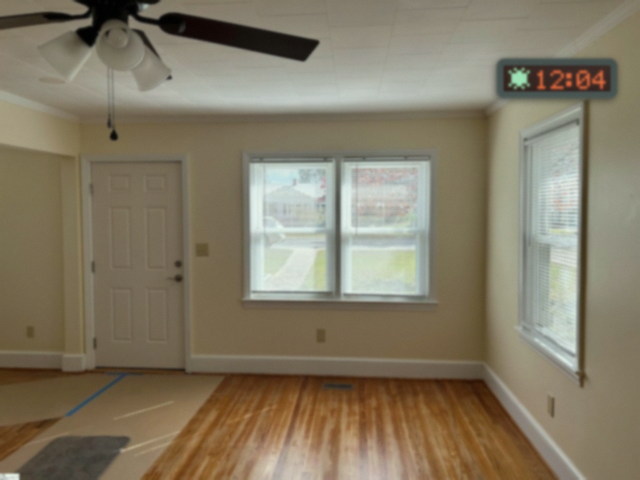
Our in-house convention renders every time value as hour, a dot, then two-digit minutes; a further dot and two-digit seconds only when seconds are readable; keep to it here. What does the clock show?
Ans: 12.04
